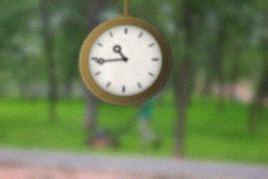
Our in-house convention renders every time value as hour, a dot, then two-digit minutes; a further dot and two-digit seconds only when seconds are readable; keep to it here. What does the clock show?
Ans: 10.44
